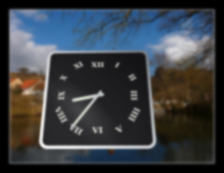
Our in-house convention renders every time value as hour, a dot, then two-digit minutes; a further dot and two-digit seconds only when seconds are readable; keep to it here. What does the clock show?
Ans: 8.36
